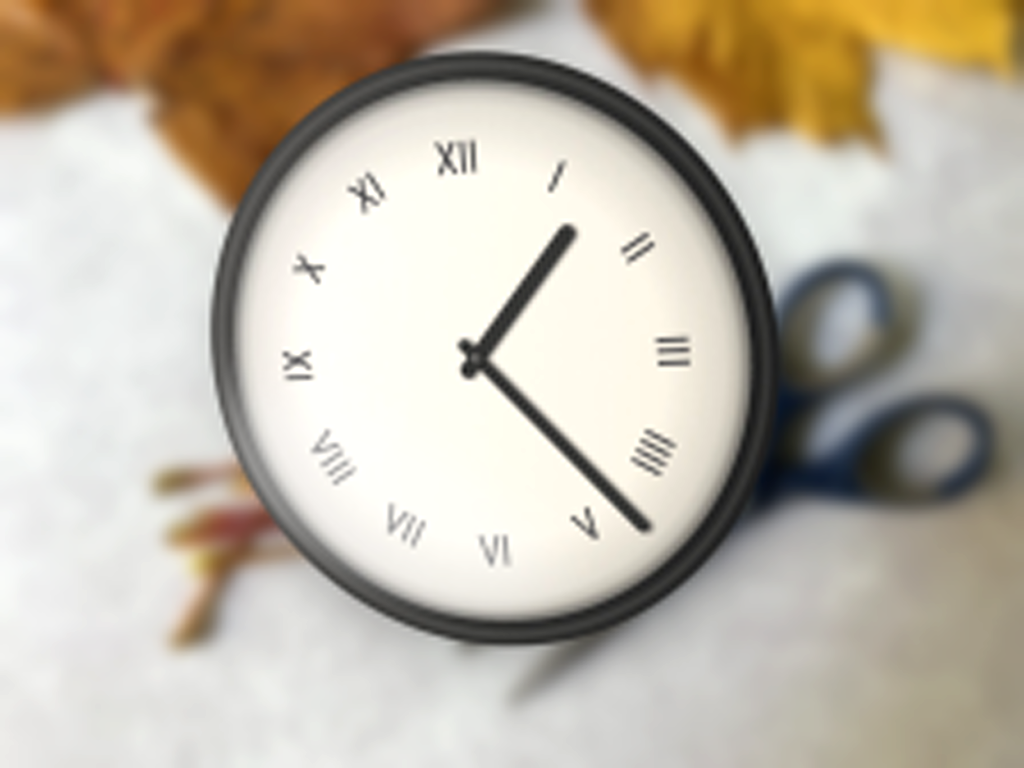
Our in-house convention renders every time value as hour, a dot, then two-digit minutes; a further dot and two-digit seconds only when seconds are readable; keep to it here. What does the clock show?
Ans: 1.23
